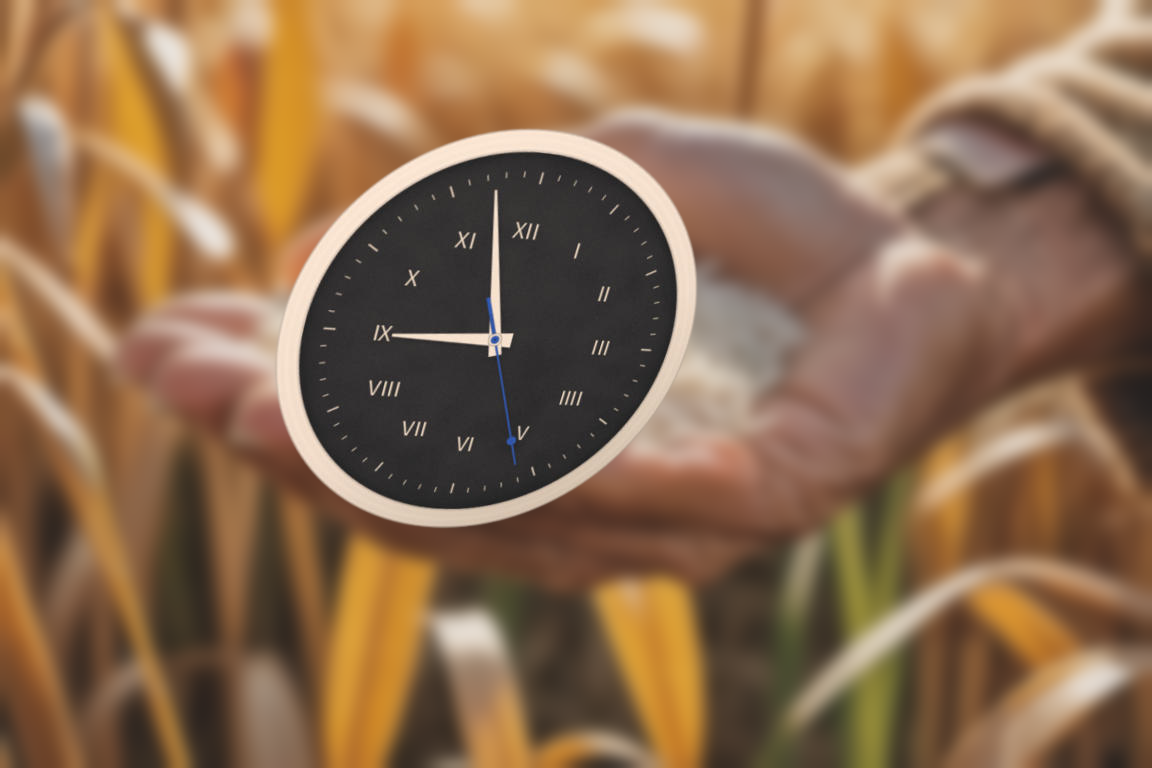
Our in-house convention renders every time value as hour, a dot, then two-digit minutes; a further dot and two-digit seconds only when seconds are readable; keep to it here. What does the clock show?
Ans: 8.57.26
